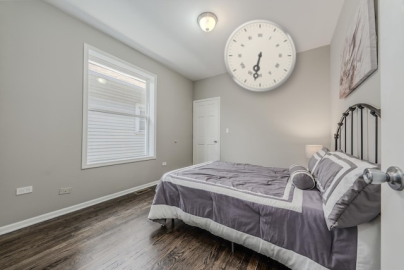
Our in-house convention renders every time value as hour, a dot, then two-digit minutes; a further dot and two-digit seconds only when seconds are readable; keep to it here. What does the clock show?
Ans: 6.32
